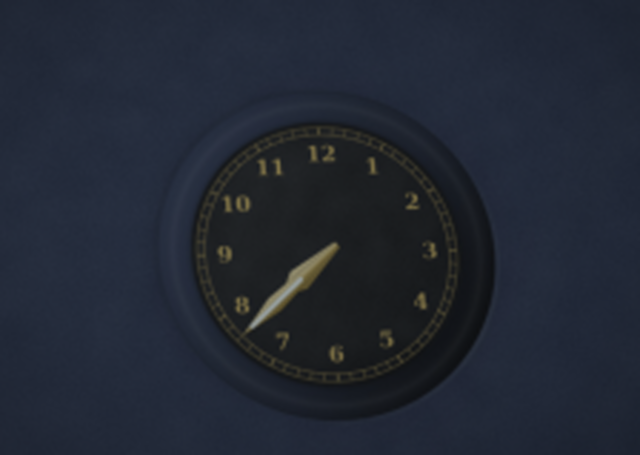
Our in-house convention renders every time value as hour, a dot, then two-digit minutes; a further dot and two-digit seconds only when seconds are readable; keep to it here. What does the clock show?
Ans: 7.38
